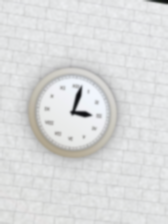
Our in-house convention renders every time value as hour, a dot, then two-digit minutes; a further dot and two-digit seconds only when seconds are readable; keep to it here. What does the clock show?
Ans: 3.02
